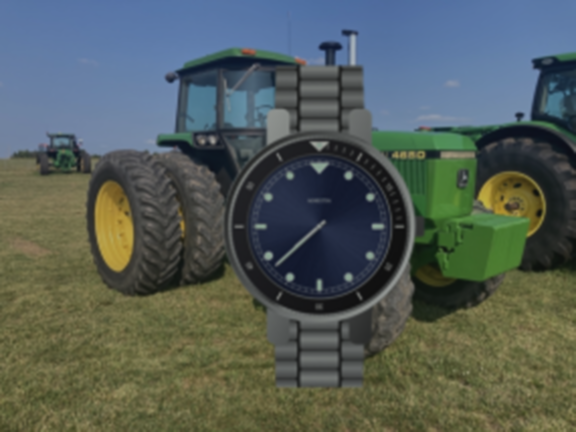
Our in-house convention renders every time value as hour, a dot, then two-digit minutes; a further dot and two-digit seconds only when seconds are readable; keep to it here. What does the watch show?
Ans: 7.38
